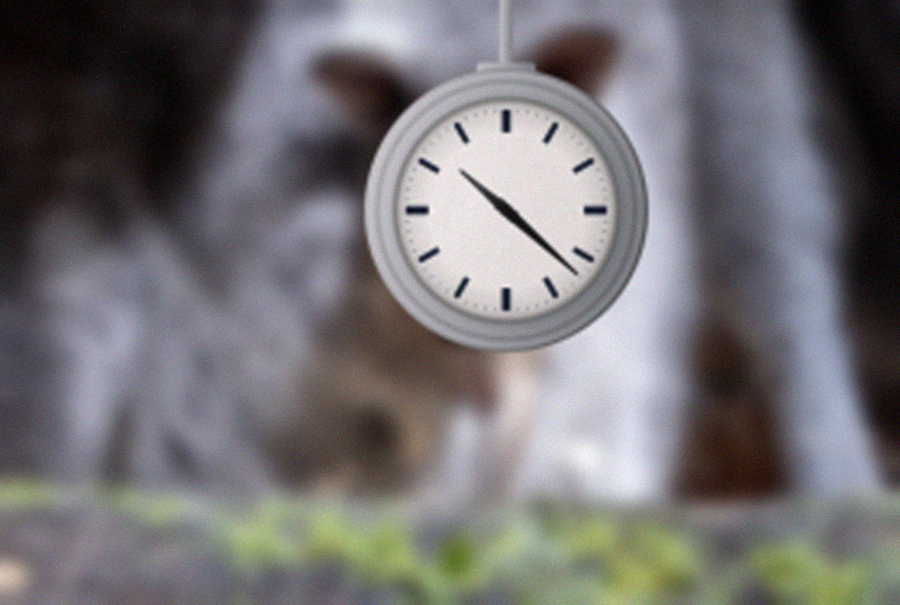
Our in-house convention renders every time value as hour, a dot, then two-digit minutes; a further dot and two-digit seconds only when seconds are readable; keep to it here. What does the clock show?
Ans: 10.22
